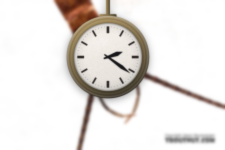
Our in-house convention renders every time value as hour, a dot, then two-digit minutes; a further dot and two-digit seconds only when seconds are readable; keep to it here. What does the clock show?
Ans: 2.21
